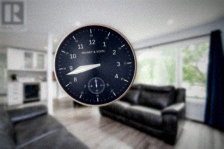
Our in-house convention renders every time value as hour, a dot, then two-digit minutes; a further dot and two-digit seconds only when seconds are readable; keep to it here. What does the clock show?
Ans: 8.43
